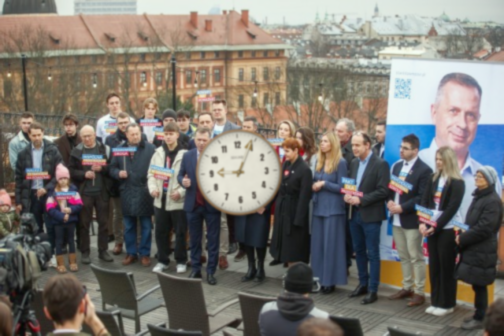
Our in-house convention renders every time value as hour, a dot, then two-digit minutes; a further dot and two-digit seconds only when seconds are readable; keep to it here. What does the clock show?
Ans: 9.04
